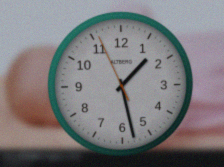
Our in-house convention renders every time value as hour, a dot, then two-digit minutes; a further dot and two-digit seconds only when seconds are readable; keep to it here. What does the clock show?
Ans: 1.27.56
